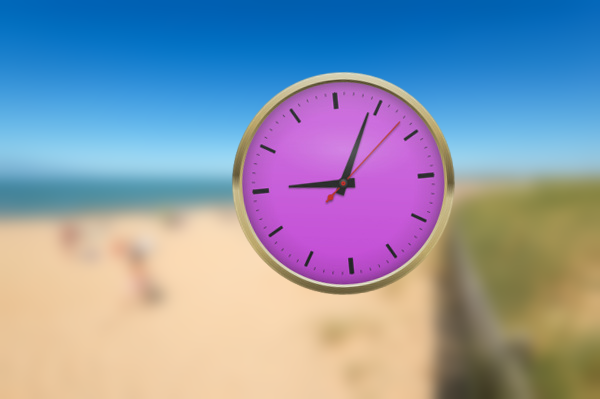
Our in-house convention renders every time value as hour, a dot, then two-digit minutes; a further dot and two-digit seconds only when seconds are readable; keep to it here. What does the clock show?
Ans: 9.04.08
